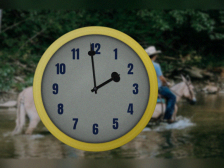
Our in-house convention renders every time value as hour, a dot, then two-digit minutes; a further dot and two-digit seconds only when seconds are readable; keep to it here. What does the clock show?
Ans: 1.59
